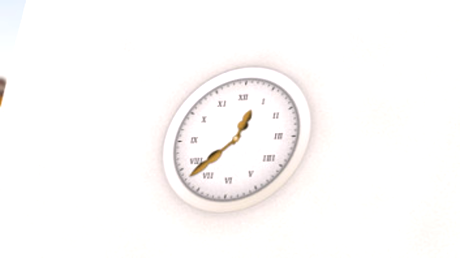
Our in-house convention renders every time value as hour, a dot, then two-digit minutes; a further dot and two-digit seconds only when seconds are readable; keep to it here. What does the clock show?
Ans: 12.38
